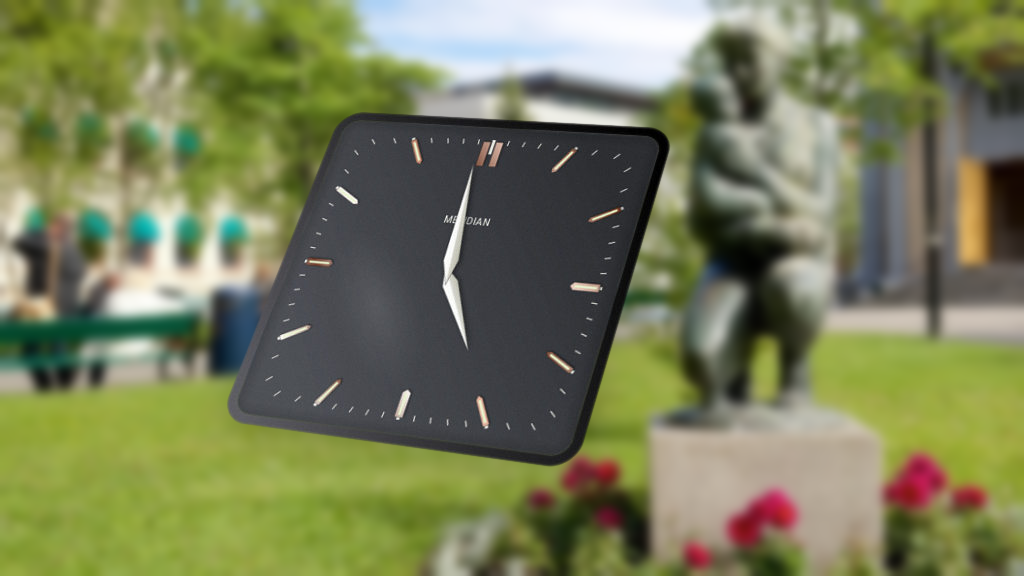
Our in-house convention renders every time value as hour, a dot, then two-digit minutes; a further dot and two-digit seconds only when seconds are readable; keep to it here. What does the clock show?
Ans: 4.59
